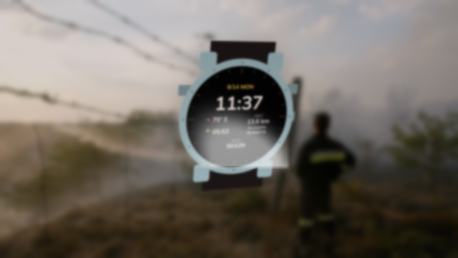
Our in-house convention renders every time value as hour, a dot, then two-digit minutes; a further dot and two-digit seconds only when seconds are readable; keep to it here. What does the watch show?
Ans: 11.37
